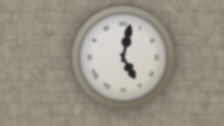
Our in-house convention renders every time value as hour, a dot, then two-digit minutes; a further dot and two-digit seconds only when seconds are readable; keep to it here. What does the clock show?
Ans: 5.02
